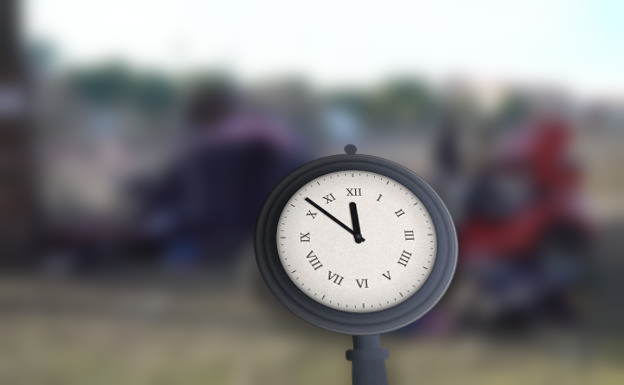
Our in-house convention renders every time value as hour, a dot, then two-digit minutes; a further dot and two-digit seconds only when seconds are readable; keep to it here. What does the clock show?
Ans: 11.52
